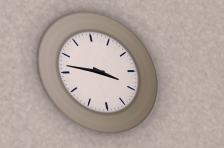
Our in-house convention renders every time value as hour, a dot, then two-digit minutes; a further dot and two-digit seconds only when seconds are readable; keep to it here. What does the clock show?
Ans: 3.47
